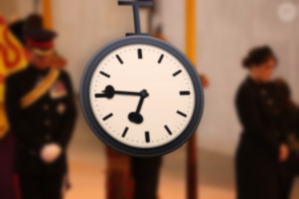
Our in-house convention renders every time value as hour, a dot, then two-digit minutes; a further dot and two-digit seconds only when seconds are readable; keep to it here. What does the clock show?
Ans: 6.46
